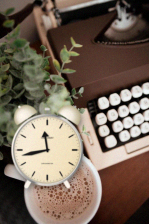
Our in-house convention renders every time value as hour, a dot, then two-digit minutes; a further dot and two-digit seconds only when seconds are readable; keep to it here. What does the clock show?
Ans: 11.43
